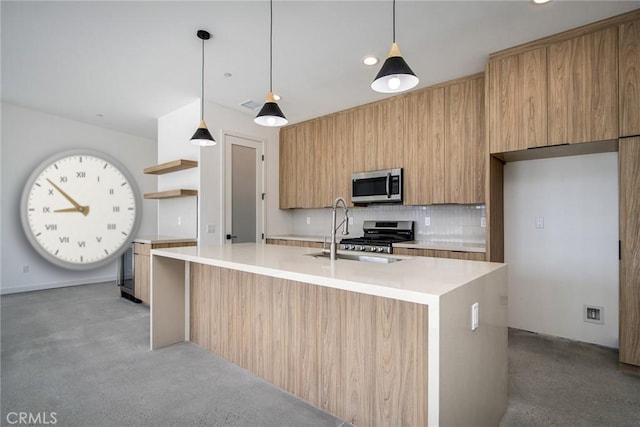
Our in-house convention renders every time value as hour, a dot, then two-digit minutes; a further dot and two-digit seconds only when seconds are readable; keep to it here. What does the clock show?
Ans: 8.52
